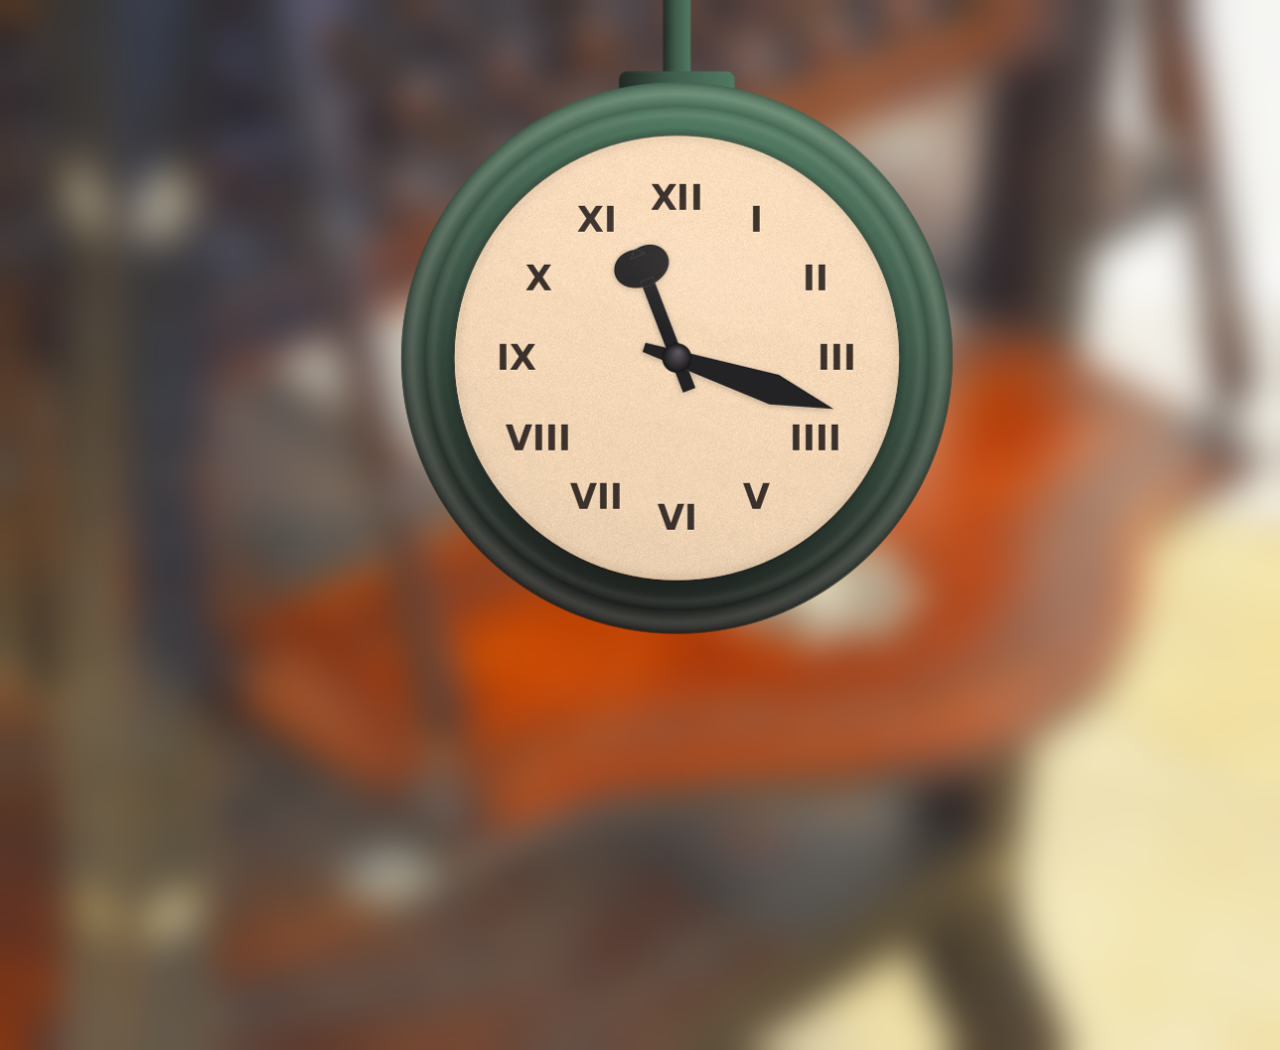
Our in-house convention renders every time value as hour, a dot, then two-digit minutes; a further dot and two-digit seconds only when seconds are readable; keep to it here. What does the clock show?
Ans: 11.18
